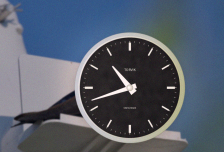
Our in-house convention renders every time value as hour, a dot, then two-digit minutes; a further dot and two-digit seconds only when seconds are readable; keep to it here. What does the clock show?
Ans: 10.42
